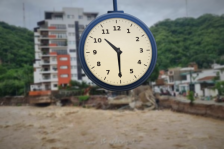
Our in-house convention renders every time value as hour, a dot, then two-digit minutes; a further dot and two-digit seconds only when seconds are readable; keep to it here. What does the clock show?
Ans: 10.30
